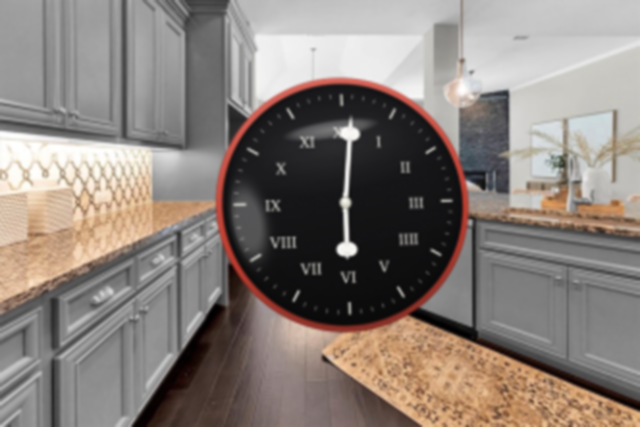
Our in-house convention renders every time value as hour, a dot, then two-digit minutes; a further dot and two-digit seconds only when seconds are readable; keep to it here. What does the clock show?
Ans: 6.01
